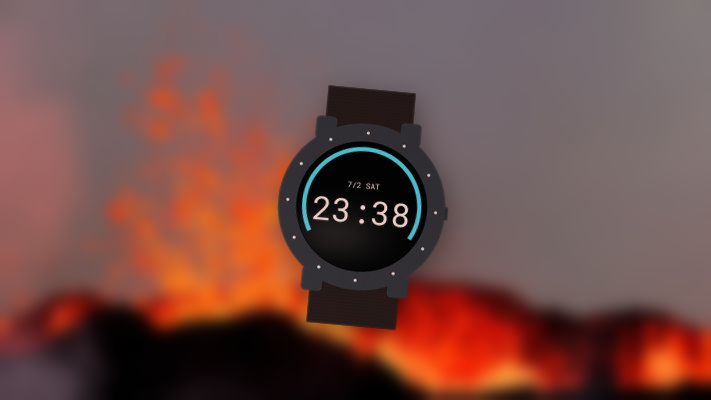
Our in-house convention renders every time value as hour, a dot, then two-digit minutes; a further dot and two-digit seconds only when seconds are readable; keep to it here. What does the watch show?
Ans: 23.38
